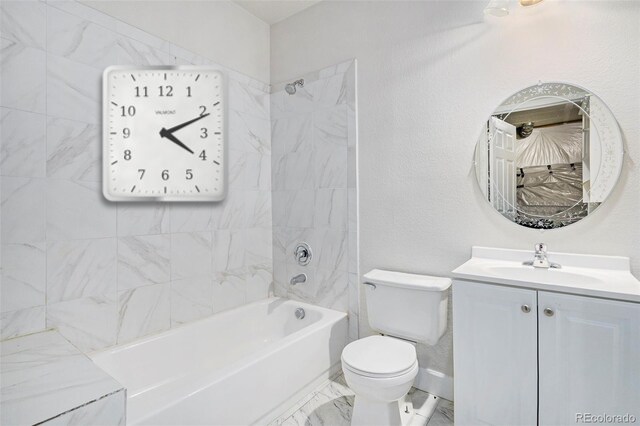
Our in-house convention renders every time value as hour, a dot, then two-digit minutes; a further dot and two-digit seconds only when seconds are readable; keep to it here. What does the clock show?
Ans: 4.11
